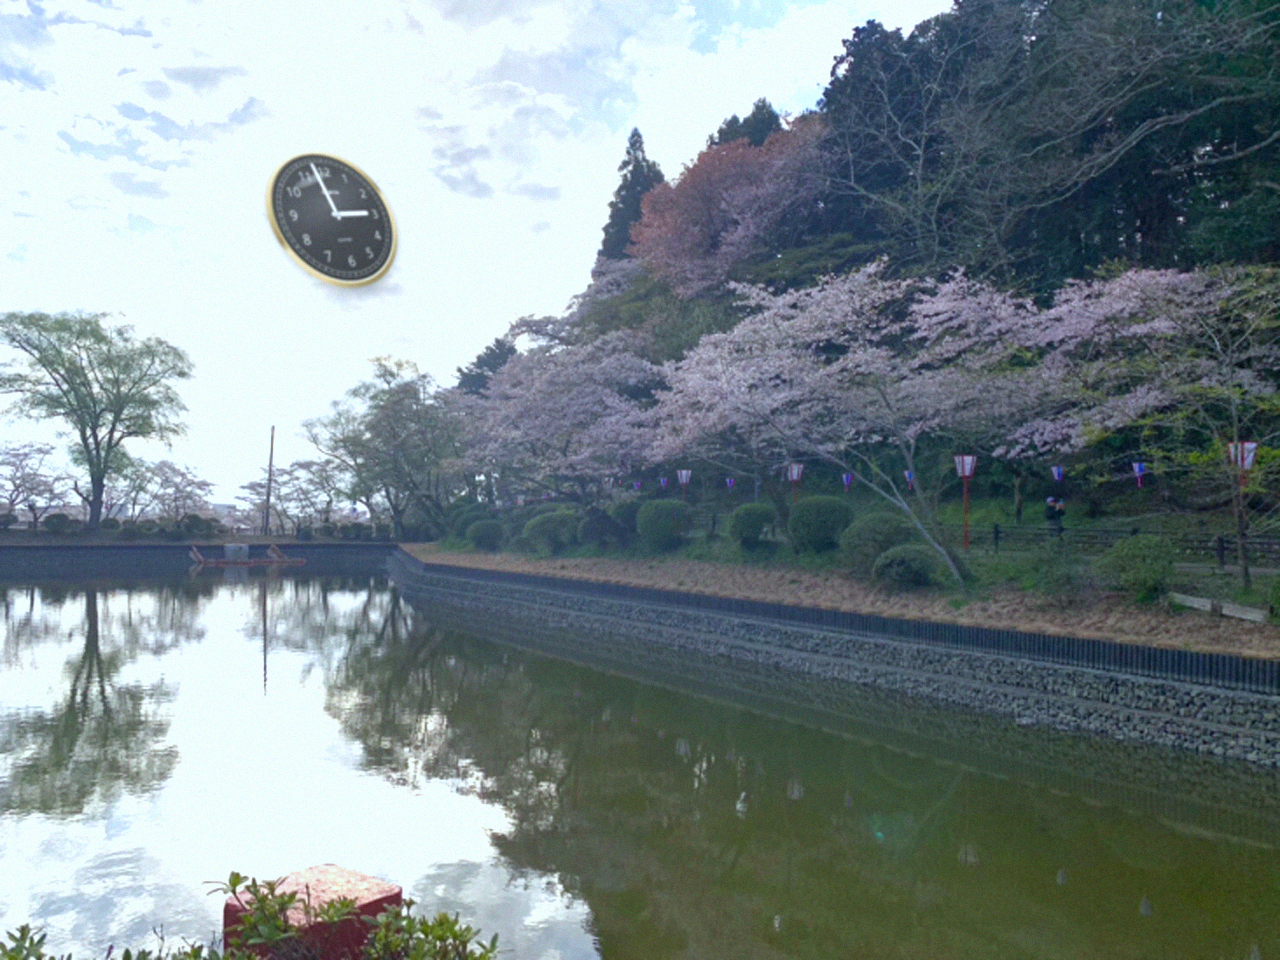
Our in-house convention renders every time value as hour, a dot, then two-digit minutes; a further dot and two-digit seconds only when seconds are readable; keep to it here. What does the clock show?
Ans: 2.58
